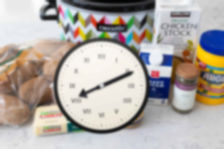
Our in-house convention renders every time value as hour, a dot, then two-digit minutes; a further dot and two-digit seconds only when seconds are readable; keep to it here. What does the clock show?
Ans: 8.11
